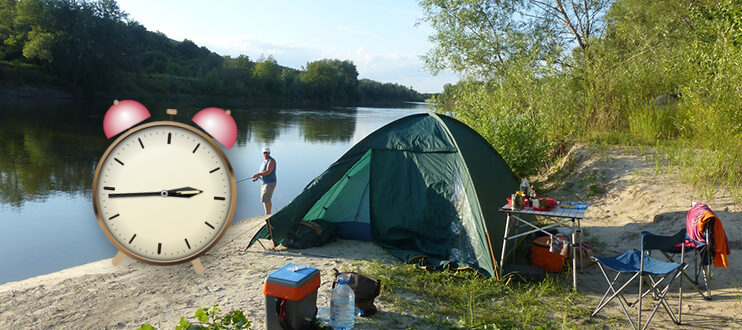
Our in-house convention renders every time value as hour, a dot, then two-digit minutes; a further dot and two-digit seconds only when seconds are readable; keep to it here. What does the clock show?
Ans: 2.43.44
